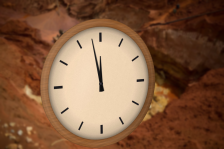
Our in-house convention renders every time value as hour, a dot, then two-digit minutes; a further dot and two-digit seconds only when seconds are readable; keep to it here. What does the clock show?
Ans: 11.58
